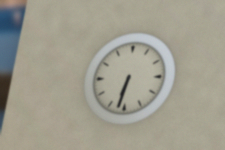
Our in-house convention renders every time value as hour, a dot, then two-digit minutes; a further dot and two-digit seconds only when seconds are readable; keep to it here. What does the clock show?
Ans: 6.32
